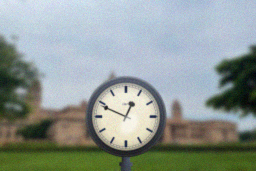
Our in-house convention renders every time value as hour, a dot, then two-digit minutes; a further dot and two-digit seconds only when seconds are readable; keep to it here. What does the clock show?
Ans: 12.49
